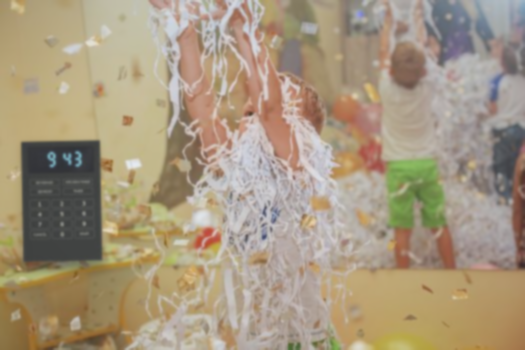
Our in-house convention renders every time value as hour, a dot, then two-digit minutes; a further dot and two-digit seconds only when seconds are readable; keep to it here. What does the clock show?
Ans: 9.43
